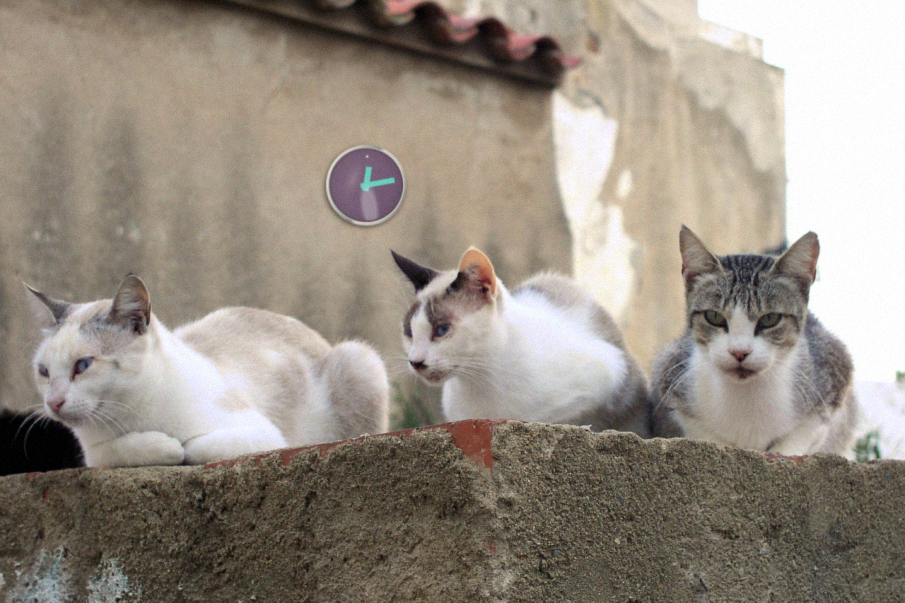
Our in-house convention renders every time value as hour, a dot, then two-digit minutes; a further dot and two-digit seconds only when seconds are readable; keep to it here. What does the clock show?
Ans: 12.13
